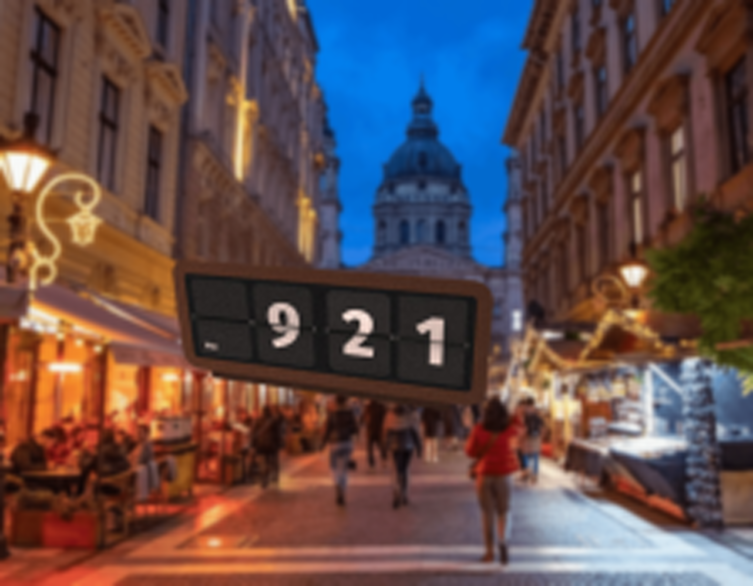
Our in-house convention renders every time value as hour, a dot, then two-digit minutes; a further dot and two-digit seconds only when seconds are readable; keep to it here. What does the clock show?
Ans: 9.21
